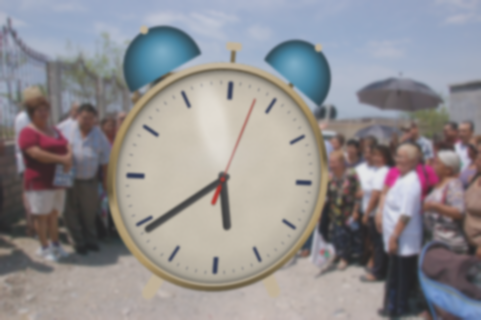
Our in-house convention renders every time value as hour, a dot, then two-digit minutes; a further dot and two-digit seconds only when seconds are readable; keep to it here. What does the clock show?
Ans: 5.39.03
